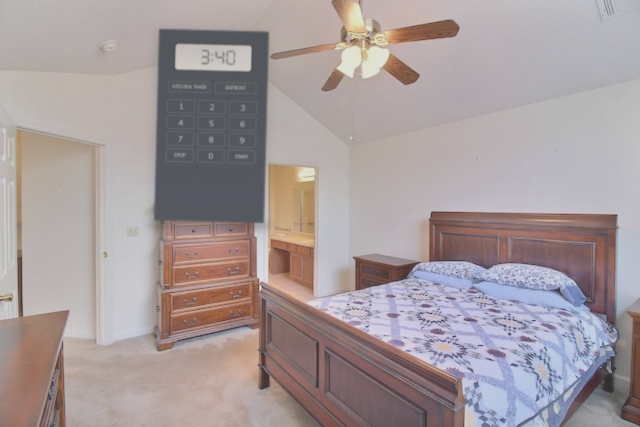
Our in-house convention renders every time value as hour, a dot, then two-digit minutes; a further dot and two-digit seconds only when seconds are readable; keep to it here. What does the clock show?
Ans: 3.40
